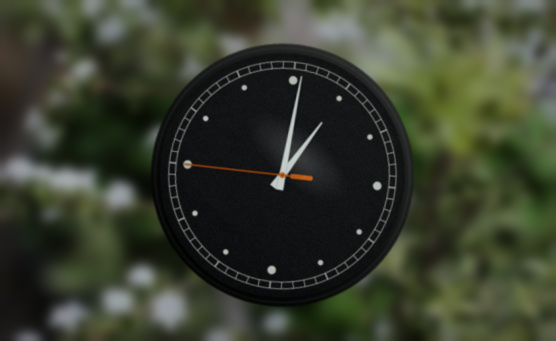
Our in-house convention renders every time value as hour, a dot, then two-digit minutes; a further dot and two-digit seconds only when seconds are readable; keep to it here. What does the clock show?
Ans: 1.00.45
